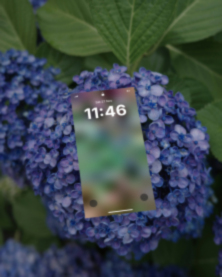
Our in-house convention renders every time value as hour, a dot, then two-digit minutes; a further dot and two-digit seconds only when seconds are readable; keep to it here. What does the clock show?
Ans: 11.46
